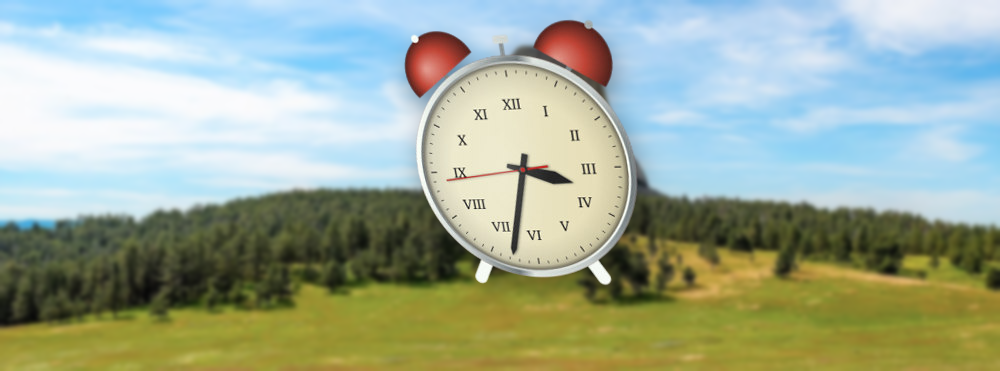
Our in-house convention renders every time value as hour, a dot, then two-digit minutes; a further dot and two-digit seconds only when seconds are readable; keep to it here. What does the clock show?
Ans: 3.32.44
